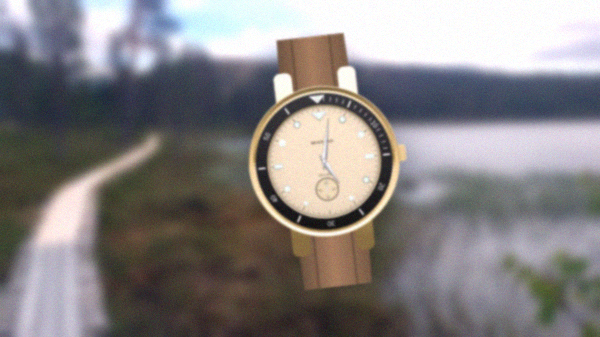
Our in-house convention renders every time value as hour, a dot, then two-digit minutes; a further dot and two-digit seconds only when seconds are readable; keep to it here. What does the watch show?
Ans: 5.02
